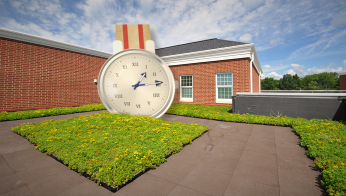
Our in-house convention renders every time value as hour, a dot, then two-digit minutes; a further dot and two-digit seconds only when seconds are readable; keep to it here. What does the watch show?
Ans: 1.14
